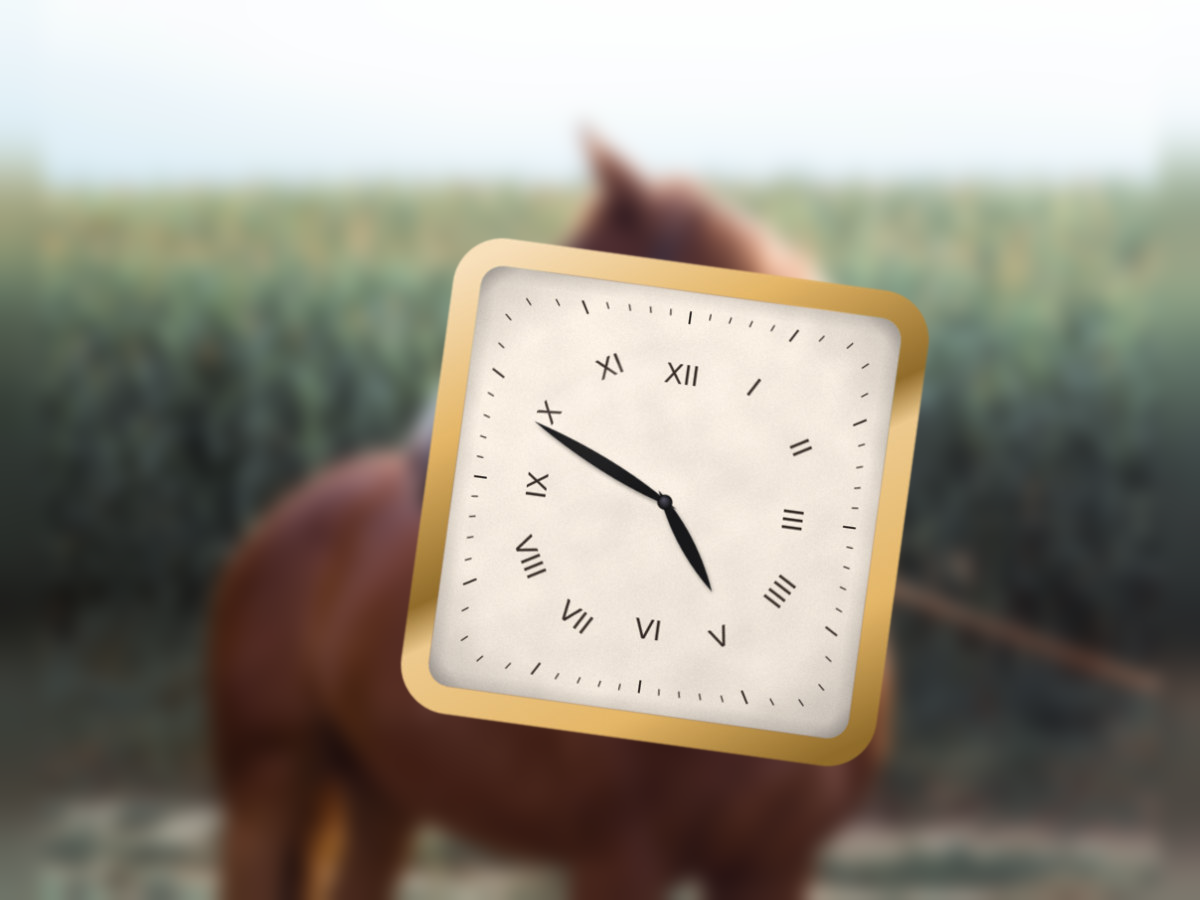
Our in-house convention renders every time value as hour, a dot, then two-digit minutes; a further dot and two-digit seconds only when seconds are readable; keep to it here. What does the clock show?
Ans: 4.49
